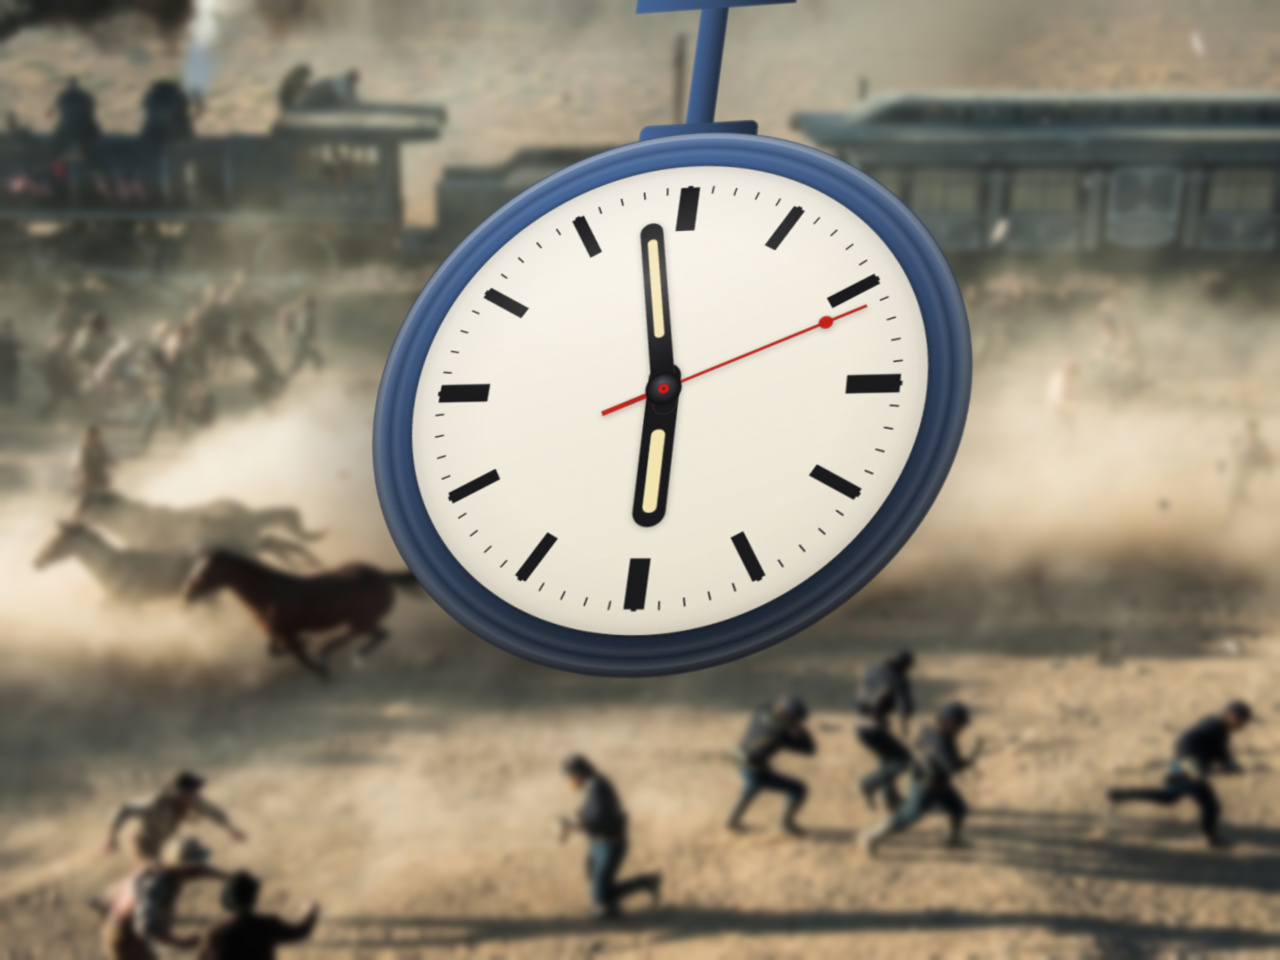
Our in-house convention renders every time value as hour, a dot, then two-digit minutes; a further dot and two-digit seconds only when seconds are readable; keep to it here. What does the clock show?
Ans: 5.58.11
